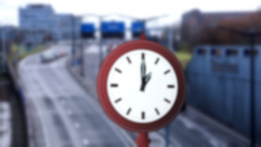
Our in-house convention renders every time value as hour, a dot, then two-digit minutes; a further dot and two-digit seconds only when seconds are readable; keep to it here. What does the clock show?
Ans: 1.00
